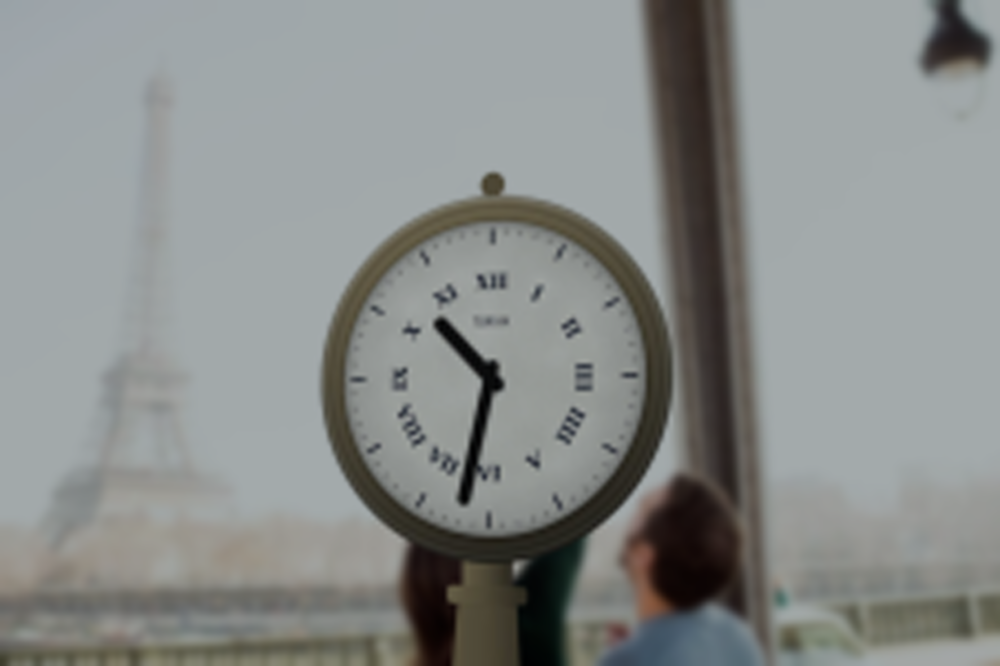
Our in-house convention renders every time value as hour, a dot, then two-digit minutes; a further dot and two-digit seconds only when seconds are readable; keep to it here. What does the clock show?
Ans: 10.32
